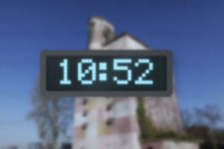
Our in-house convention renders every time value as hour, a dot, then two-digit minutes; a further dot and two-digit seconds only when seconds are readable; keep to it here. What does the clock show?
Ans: 10.52
